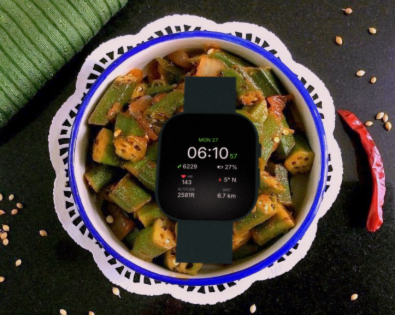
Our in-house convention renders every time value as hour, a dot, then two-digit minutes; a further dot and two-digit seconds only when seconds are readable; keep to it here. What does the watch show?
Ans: 6.10
